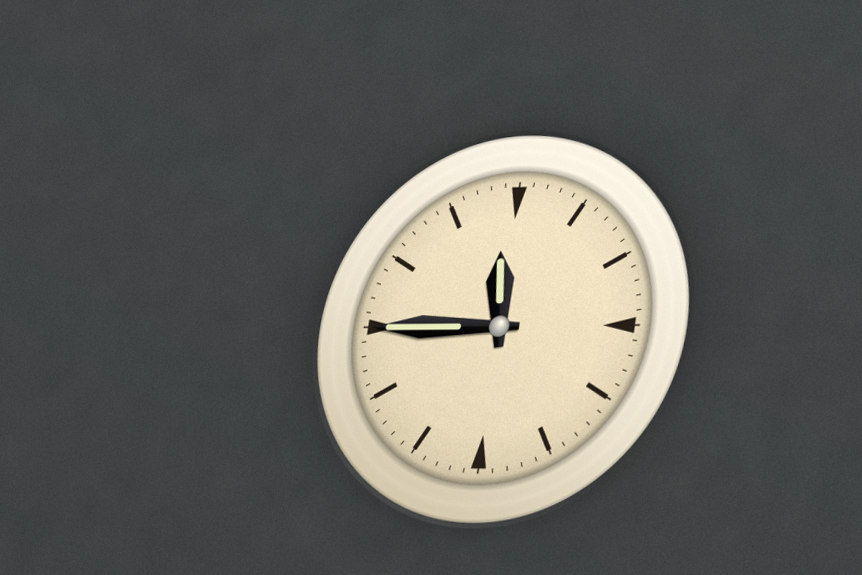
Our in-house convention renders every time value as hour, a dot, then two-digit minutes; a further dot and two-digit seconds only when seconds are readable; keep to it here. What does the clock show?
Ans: 11.45
